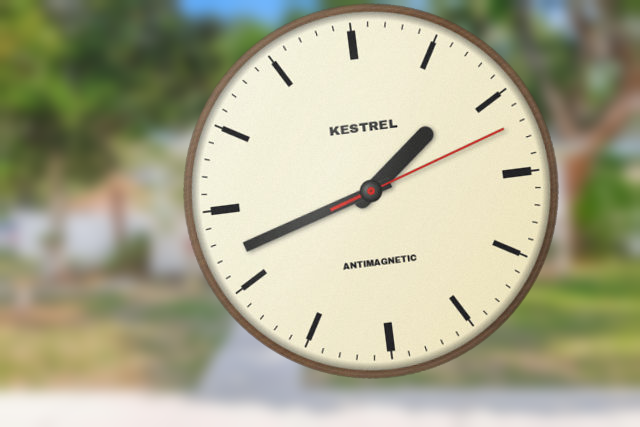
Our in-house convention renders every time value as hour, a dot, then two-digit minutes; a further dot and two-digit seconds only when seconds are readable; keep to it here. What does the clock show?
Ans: 1.42.12
